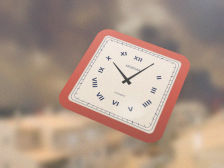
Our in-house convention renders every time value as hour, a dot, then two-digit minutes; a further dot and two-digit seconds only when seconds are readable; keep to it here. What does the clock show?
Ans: 10.05
